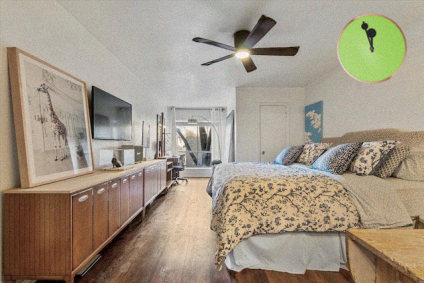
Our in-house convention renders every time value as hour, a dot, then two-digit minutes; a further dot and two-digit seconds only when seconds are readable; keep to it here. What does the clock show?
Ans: 11.57
